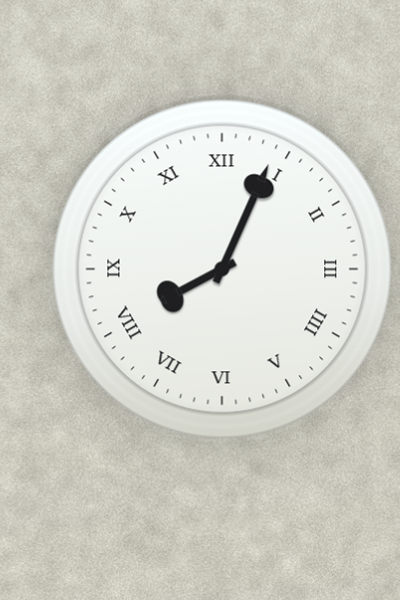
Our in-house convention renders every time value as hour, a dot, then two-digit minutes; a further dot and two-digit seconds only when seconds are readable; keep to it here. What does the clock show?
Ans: 8.04
